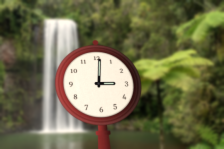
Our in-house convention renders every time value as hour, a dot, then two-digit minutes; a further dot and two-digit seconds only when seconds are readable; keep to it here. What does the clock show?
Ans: 3.01
